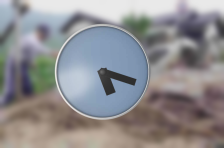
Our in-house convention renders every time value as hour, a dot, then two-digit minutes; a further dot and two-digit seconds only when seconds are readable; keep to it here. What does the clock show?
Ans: 5.18
